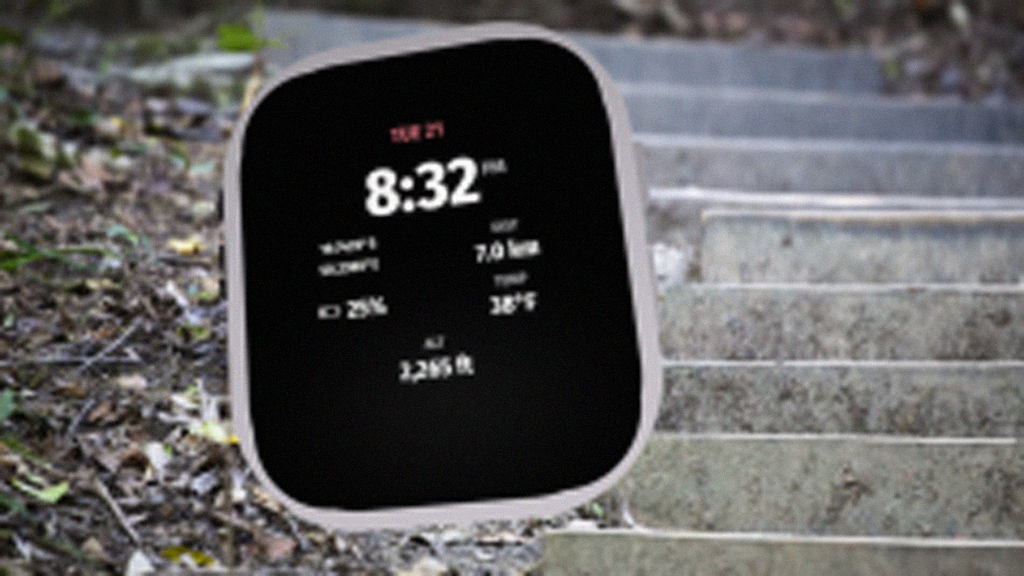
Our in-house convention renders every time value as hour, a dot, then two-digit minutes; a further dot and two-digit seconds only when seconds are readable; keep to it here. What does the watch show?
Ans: 8.32
